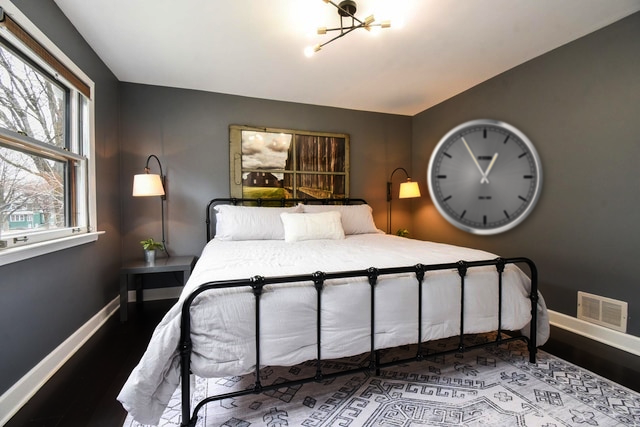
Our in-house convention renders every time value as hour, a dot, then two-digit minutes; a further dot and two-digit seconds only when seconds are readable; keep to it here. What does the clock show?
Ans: 12.55
